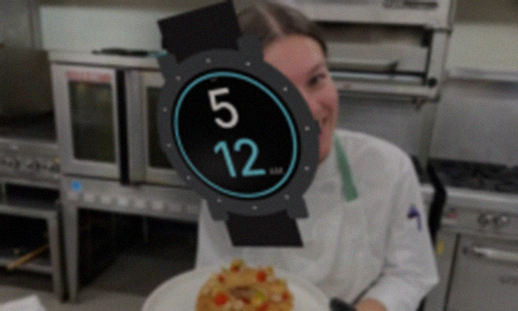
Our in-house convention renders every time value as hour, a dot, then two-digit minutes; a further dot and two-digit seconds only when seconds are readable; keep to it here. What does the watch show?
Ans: 5.12
